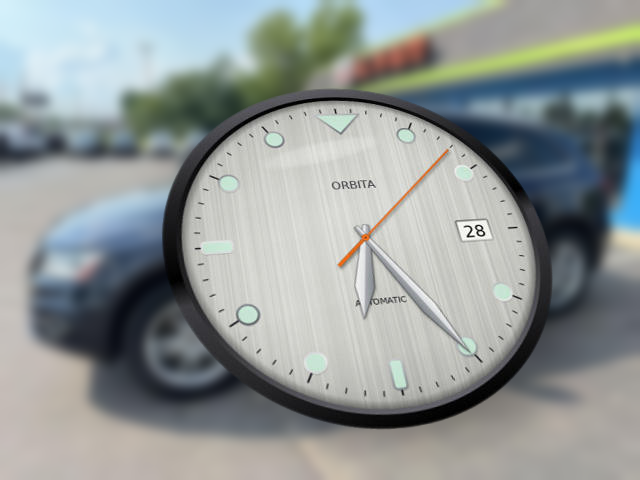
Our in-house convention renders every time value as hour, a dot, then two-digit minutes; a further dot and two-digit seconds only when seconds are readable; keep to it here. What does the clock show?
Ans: 6.25.08
